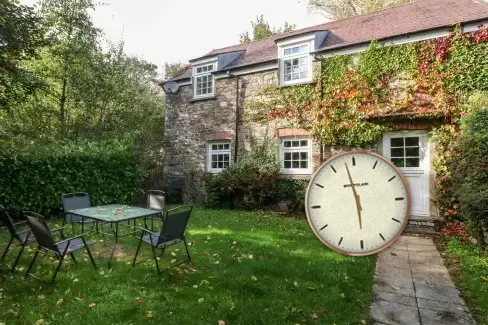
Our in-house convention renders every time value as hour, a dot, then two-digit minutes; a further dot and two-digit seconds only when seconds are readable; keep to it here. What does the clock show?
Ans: 5.58
